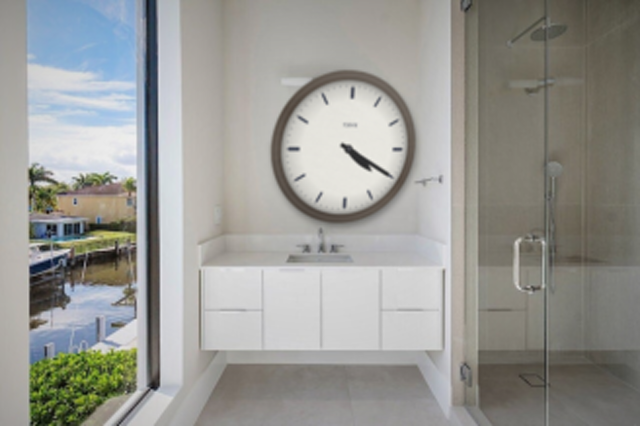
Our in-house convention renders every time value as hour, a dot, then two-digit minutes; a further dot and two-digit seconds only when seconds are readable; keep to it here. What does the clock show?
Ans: 4.20
